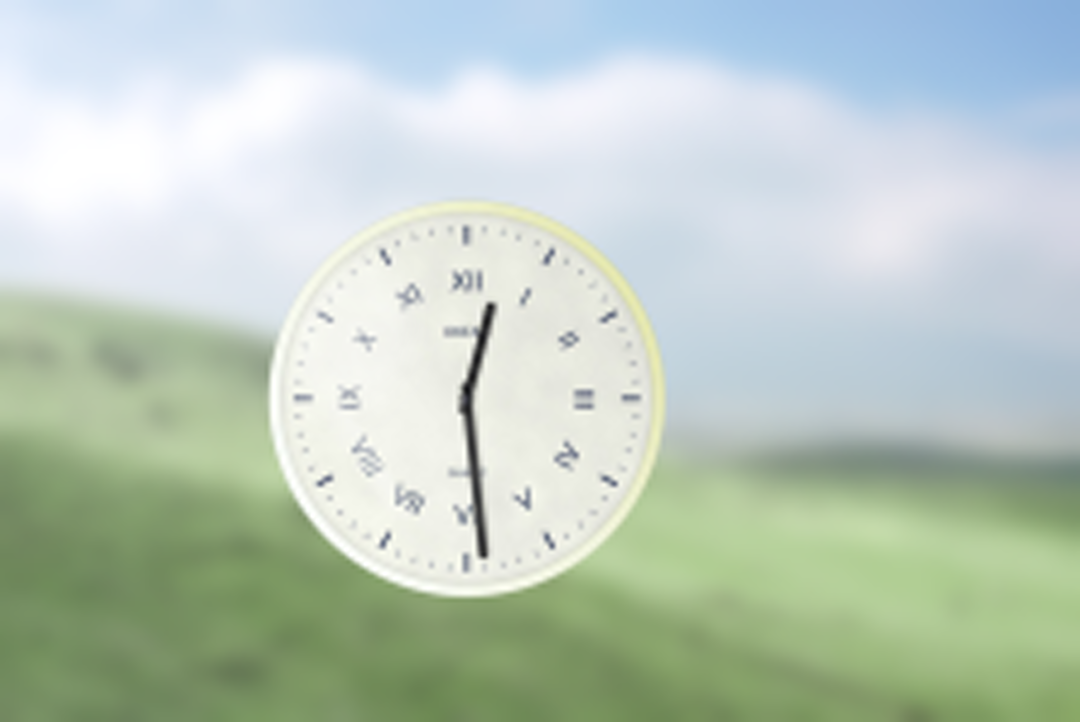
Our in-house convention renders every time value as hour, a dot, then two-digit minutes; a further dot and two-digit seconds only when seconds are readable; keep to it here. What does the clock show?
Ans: 12.29
